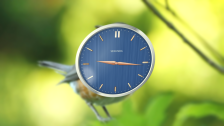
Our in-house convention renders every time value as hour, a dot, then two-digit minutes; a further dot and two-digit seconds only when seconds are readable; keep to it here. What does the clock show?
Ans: 9.16
